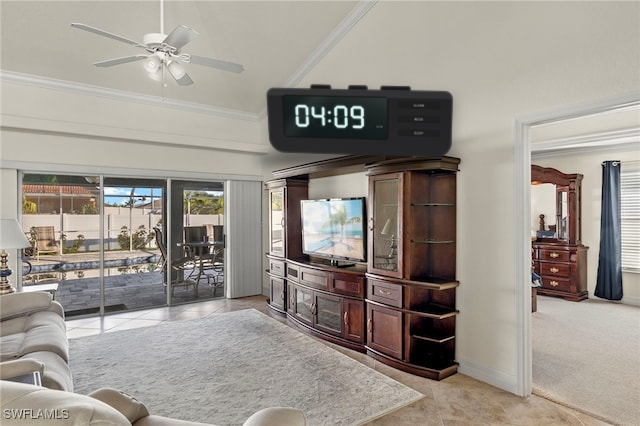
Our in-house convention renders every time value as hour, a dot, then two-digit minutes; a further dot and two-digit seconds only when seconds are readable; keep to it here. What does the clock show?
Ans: 4.09
